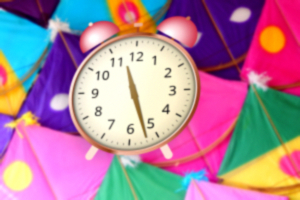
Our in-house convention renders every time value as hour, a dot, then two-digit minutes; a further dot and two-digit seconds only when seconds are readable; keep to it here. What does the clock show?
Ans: 11.27
